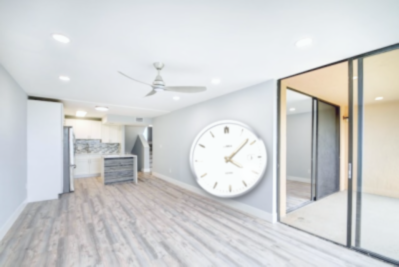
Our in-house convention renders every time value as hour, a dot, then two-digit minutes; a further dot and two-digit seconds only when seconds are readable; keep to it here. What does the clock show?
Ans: 4.08
